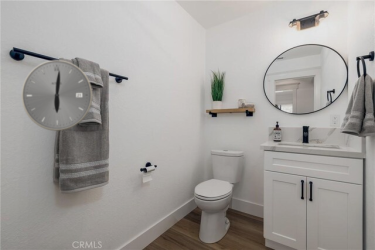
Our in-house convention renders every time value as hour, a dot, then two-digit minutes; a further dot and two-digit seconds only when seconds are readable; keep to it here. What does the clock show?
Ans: 6.01
